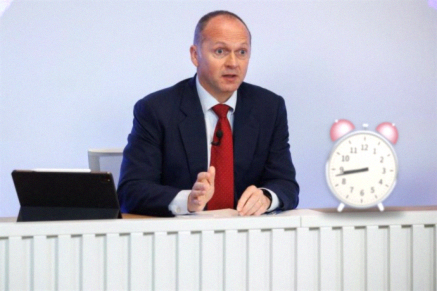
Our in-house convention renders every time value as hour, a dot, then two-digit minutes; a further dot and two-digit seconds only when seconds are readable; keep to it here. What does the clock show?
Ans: 8.43
